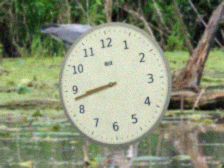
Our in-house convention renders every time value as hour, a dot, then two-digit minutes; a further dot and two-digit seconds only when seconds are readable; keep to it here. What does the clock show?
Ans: 8.43
